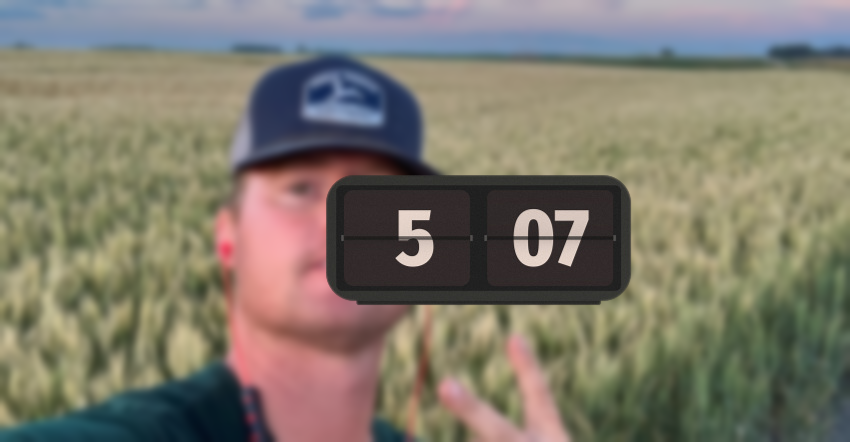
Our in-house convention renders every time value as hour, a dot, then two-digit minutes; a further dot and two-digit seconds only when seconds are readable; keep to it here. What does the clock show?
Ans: 5.07
